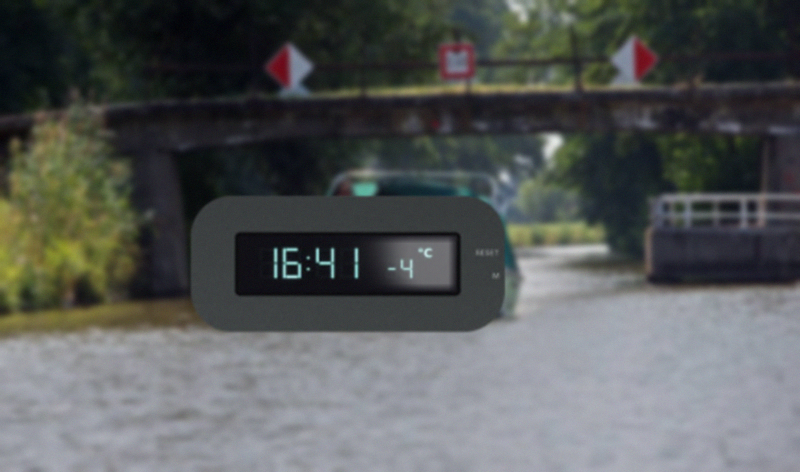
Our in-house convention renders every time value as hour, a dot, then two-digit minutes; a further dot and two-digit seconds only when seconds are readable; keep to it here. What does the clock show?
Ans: 16.41
